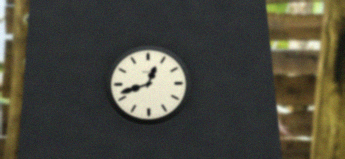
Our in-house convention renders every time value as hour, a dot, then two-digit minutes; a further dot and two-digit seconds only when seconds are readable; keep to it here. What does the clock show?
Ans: 12.42
